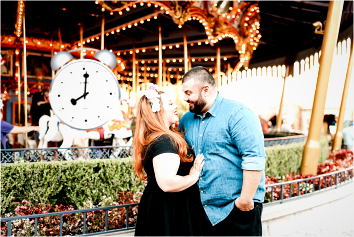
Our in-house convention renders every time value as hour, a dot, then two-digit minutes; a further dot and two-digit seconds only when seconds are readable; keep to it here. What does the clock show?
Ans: 8.01
